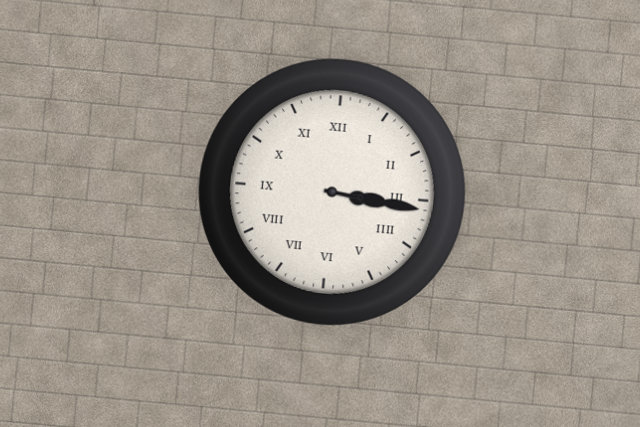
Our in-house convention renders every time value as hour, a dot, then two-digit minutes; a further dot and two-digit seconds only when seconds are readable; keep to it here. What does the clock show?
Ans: 3.16
